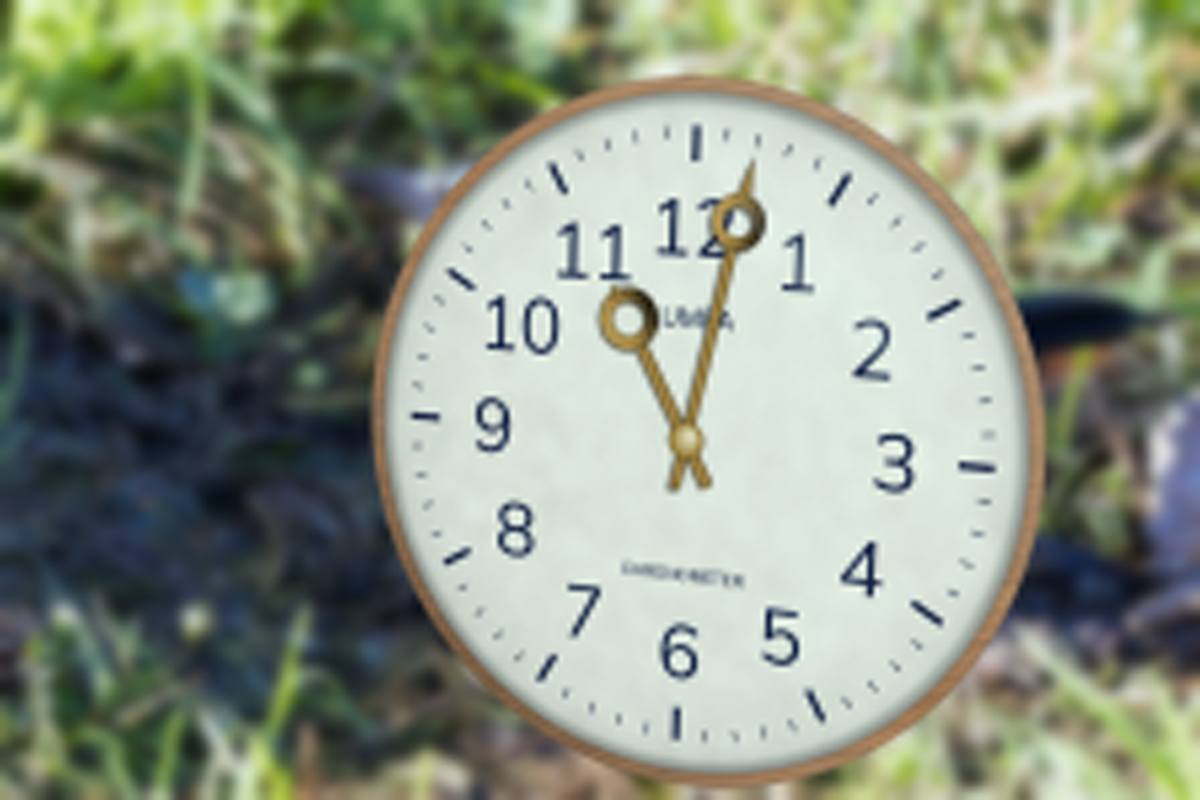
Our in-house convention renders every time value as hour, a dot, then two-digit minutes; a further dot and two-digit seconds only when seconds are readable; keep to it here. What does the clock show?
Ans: 11.02
